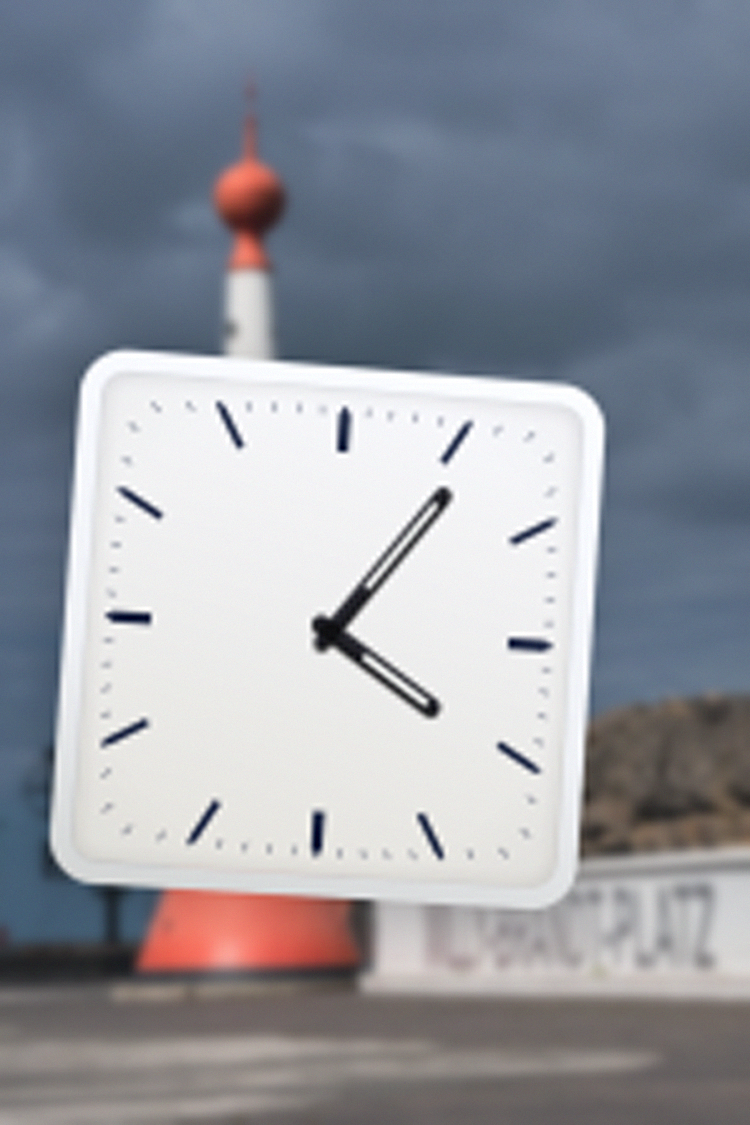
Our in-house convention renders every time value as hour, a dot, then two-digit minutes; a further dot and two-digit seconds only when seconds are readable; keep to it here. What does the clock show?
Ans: 4.06
